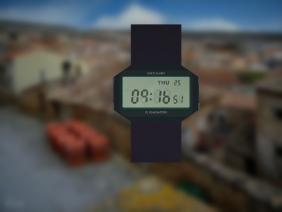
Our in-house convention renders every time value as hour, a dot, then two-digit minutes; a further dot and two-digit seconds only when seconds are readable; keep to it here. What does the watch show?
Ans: 9.16.51
